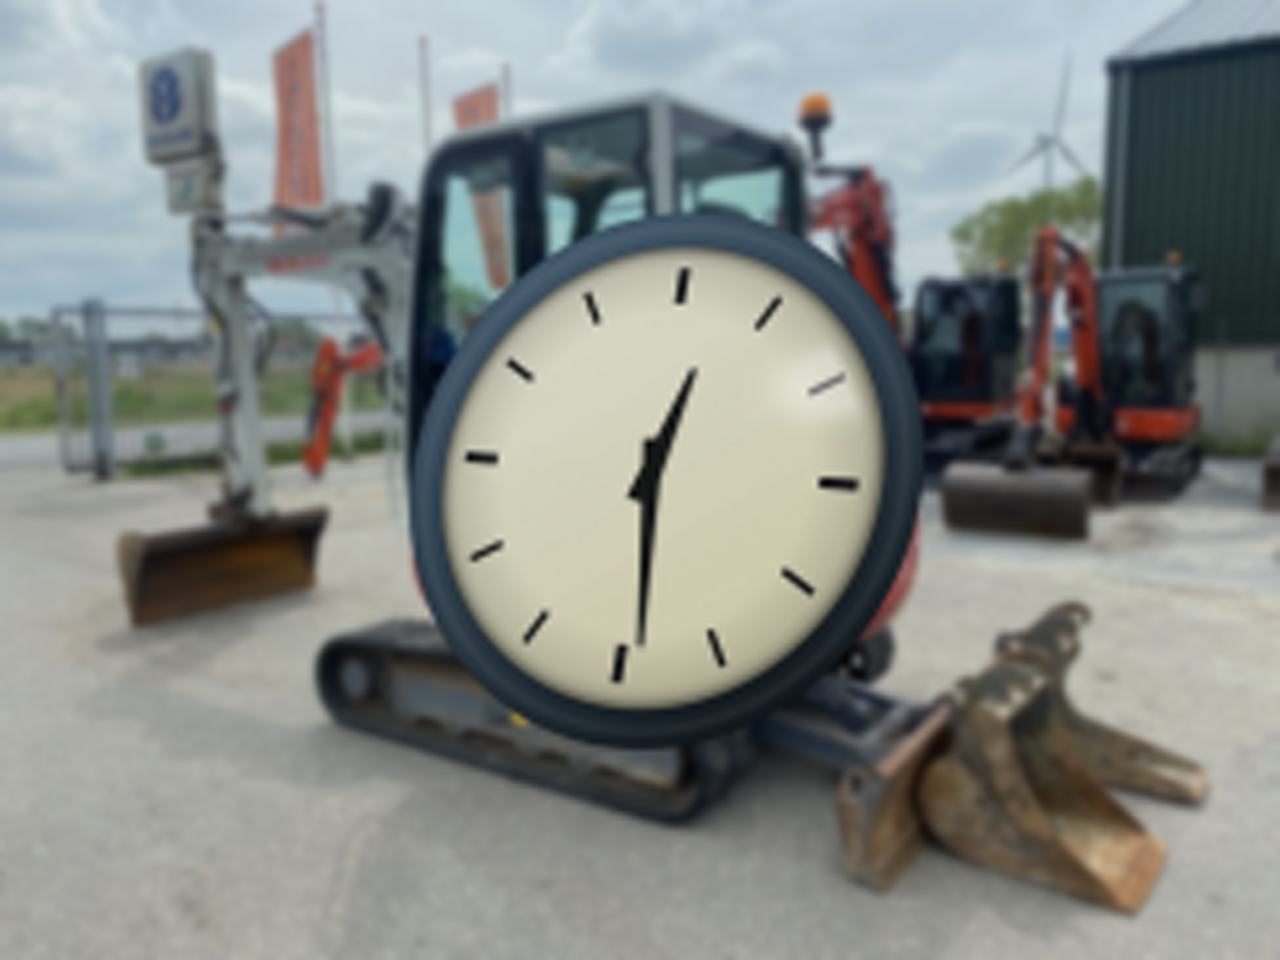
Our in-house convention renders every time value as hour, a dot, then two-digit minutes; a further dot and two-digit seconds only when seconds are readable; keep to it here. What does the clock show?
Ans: 12.29
